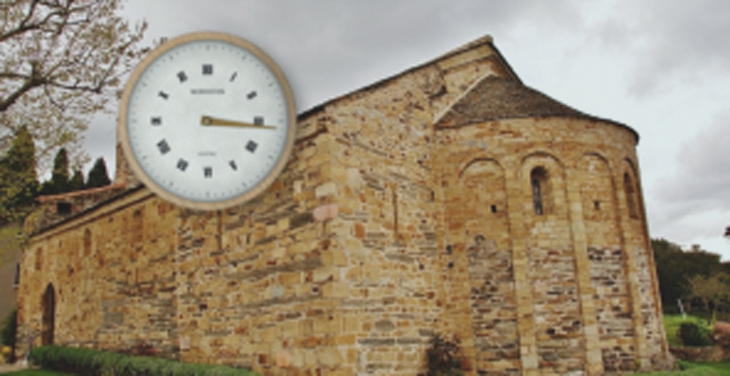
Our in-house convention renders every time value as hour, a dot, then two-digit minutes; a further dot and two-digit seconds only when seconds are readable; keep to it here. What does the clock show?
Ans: 3.16
